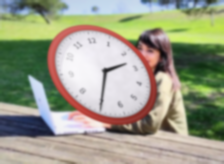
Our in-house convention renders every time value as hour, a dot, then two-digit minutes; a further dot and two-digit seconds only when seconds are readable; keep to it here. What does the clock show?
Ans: 2.35
